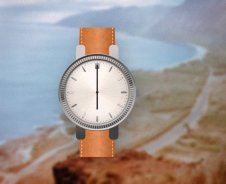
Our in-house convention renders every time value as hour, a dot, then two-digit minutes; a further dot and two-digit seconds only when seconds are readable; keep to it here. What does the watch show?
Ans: 6.00
